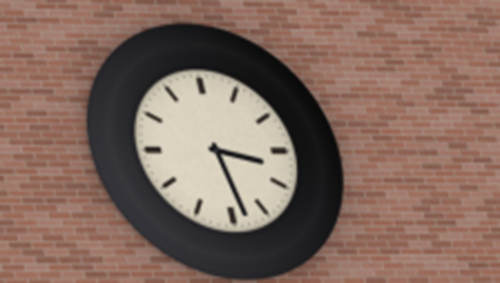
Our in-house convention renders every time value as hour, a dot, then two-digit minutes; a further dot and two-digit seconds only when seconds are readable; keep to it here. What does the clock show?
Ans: 3.28
